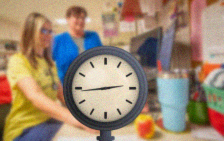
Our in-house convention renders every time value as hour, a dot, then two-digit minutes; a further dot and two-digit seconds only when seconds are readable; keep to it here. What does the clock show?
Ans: 2.44
